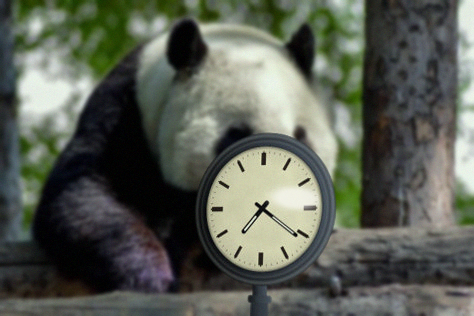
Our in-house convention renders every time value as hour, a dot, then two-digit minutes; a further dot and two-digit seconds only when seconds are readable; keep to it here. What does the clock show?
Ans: 7.21
